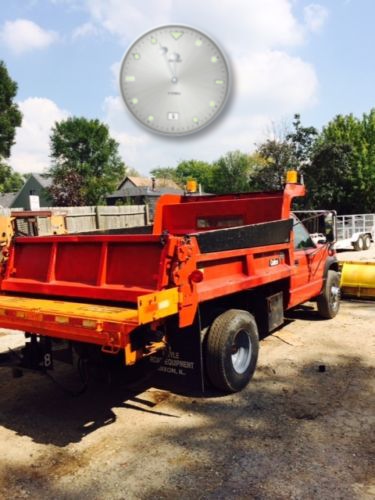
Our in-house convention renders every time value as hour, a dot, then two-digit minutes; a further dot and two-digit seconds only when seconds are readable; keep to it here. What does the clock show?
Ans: 11.56
